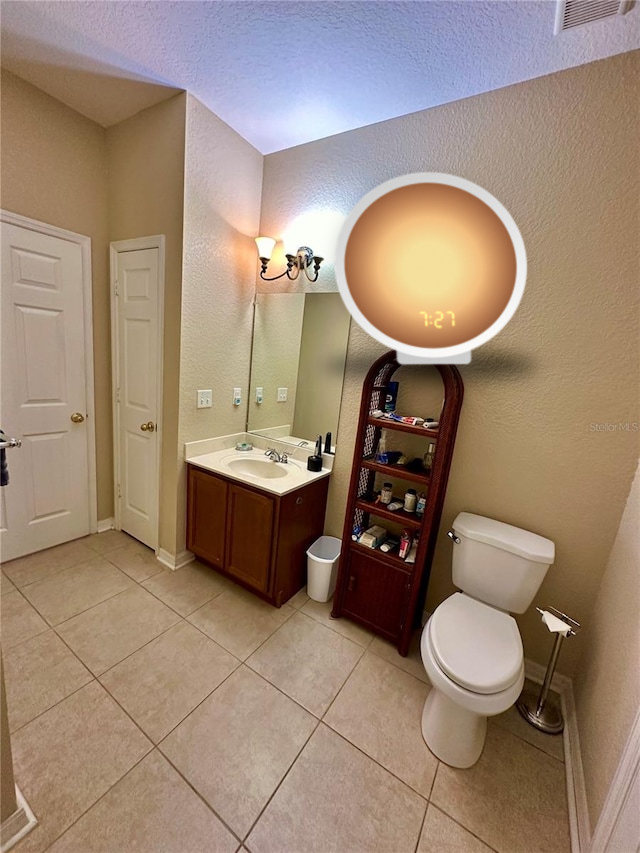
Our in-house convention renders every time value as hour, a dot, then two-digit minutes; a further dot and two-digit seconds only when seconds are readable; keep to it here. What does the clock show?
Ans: 7.27
